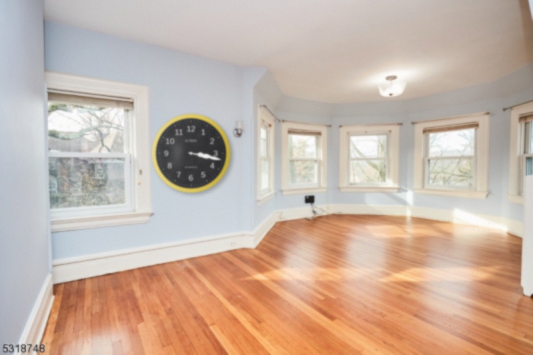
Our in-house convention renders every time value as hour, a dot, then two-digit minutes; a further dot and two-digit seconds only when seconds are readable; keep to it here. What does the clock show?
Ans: 3.17
